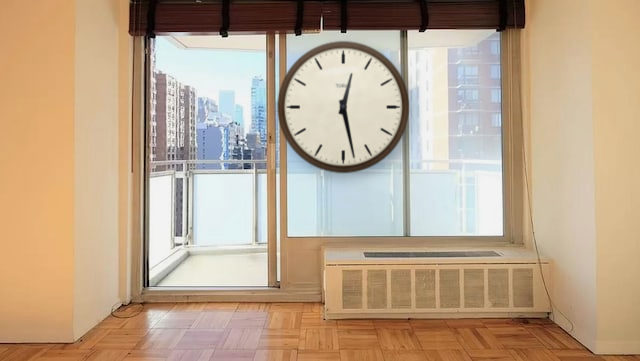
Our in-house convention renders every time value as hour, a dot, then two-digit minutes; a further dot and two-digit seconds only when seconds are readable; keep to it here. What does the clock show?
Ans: 12.28
